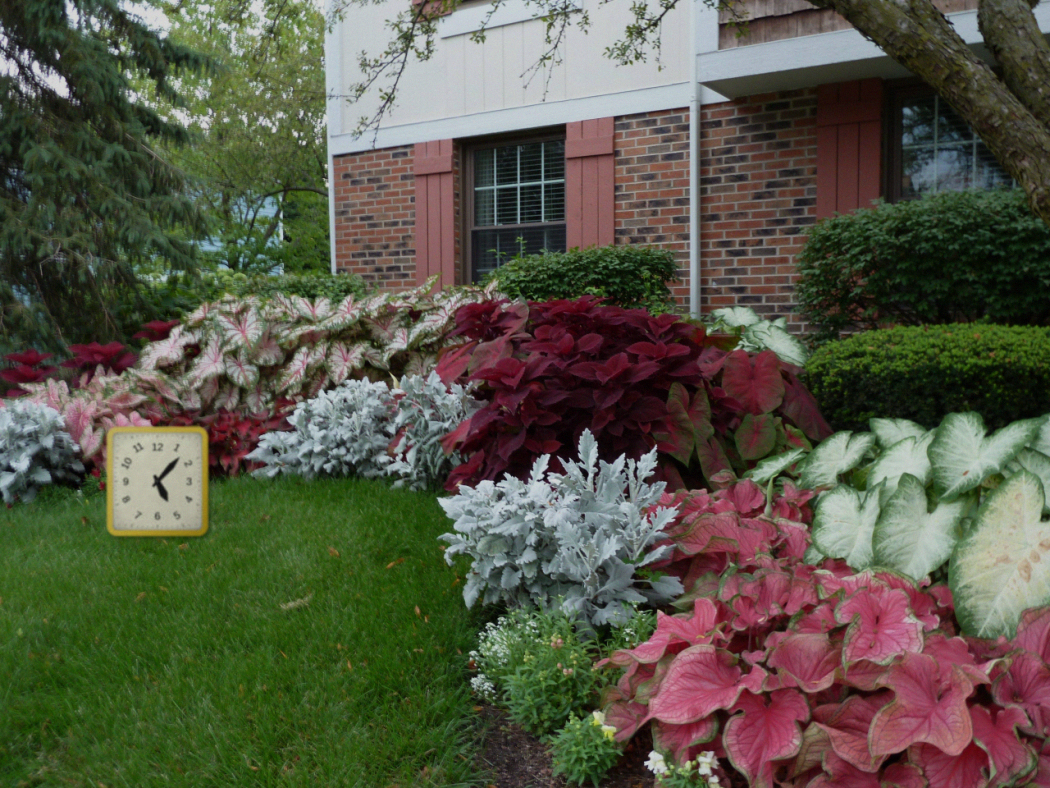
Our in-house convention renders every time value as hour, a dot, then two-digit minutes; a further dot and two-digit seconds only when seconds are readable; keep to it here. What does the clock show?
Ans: 5.07
